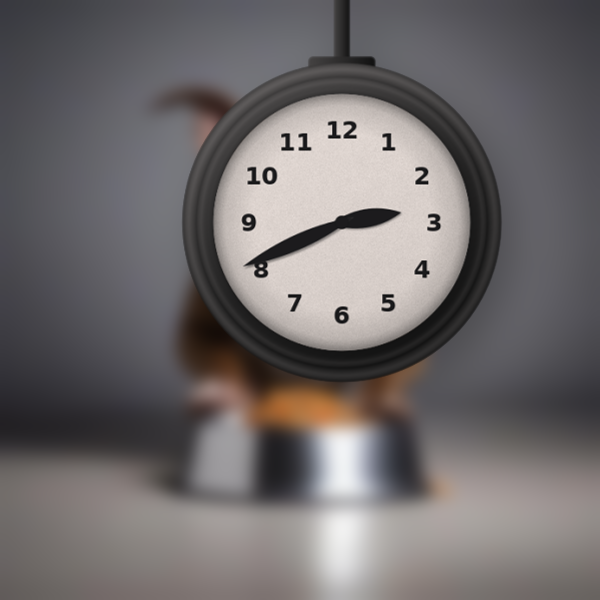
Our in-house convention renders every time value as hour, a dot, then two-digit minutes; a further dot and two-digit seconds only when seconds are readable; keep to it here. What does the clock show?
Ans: 2.41
